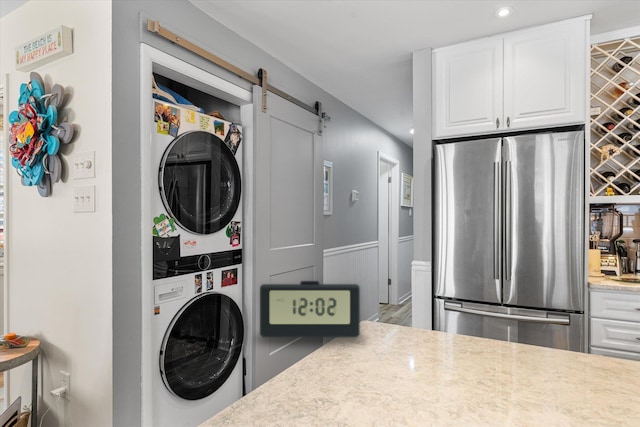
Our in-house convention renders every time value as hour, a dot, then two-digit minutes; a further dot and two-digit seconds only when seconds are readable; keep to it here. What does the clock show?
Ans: 12.02
